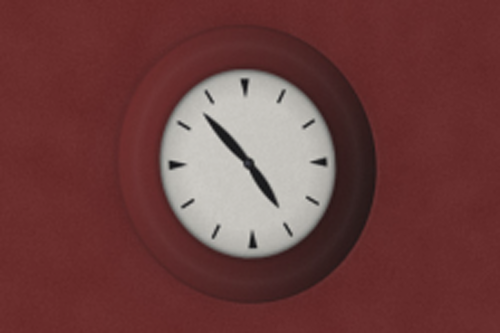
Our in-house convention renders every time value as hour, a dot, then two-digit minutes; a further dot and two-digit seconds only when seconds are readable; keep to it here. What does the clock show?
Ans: 4.53
